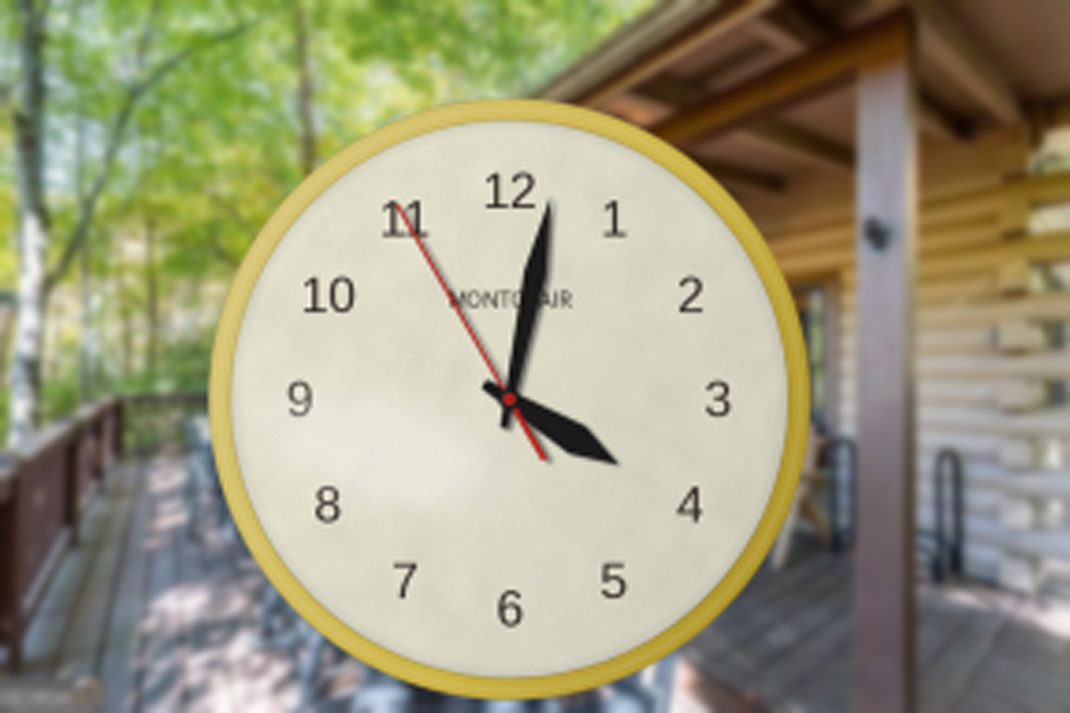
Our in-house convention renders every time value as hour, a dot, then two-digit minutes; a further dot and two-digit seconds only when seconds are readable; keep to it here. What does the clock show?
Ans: 4.01.55
